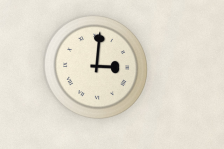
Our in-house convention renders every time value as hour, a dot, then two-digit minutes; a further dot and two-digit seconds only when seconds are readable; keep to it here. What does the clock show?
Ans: 3.01
